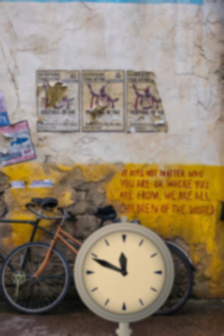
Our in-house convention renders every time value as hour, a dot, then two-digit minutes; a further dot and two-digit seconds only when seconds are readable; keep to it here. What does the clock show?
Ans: 11.49
